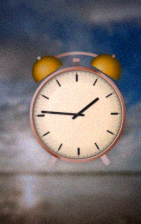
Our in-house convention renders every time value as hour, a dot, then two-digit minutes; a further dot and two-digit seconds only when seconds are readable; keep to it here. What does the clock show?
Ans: 1.46
